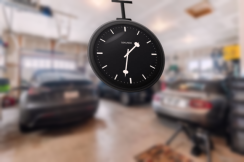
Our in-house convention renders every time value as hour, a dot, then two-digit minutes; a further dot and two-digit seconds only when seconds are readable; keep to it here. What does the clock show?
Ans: 1.32
